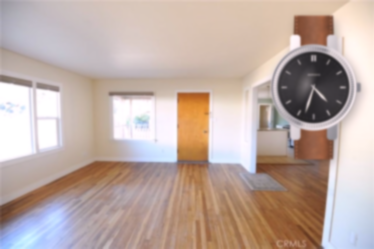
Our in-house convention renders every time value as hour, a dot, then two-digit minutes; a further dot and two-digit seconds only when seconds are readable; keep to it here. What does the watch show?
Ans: 4.33
